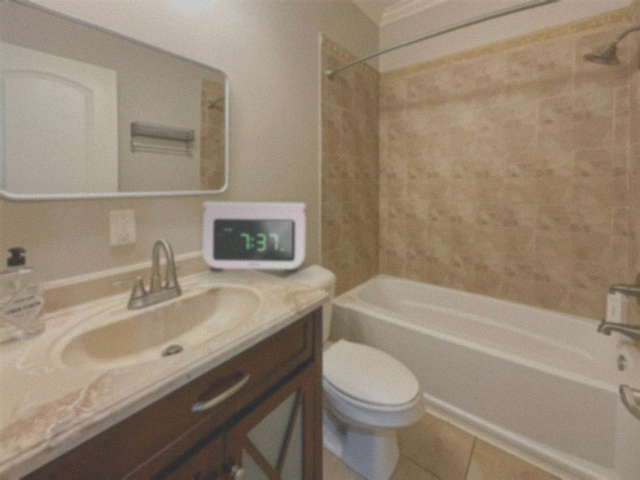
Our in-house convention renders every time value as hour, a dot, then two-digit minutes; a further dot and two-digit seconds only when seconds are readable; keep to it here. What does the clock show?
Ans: 7.37
